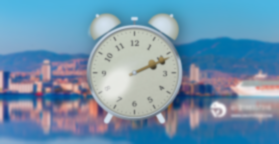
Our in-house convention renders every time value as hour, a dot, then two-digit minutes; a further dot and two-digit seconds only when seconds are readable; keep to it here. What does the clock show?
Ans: 2.11
